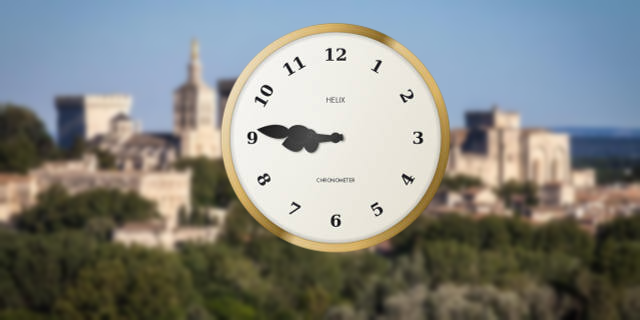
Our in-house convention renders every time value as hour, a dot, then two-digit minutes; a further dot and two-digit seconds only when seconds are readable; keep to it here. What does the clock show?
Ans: 8.46
